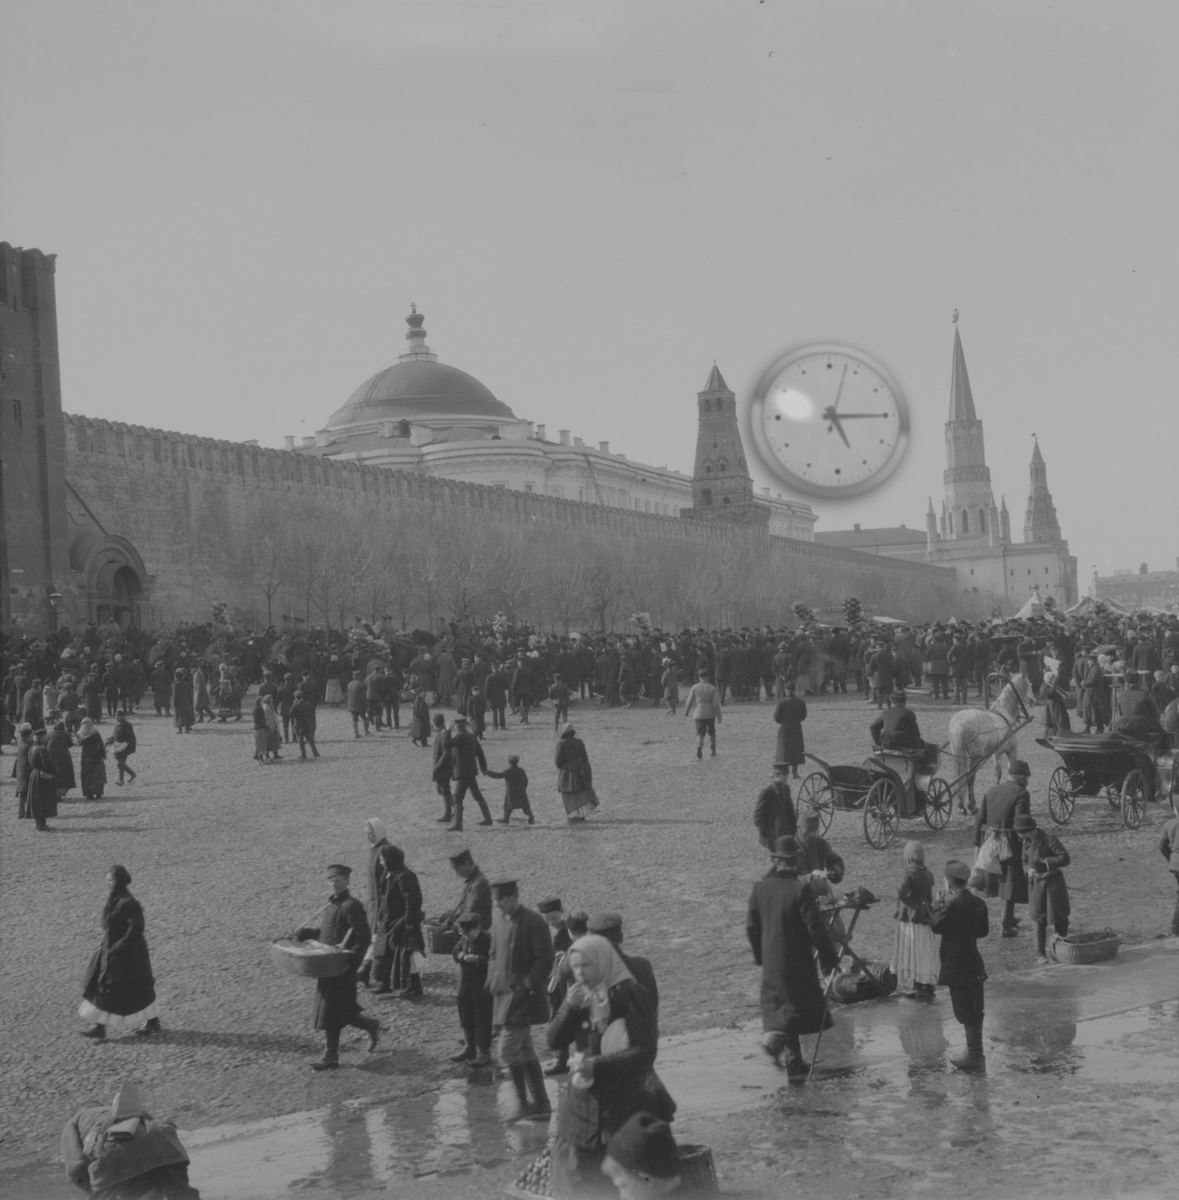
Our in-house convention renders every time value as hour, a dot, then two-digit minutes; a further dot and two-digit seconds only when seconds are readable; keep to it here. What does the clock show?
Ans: 5.15.03
